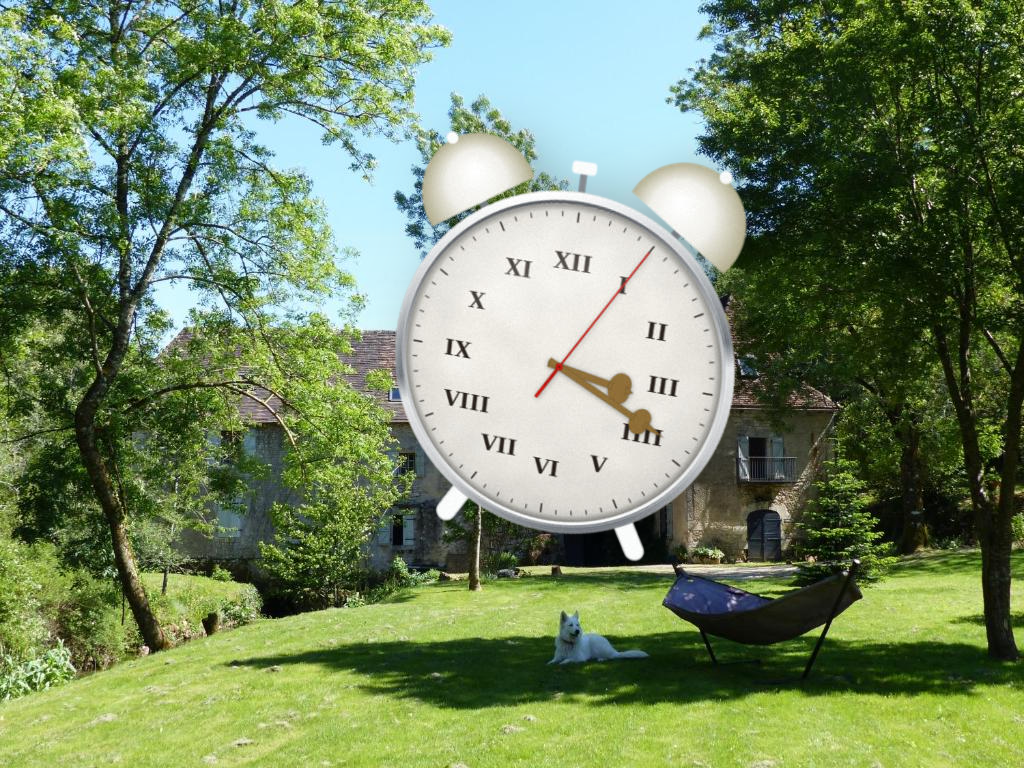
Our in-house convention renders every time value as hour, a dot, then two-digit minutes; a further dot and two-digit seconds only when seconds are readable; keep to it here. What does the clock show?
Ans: 3.19.05
